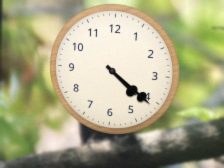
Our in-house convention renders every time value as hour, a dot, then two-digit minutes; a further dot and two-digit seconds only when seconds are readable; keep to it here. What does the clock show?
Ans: 4.21
